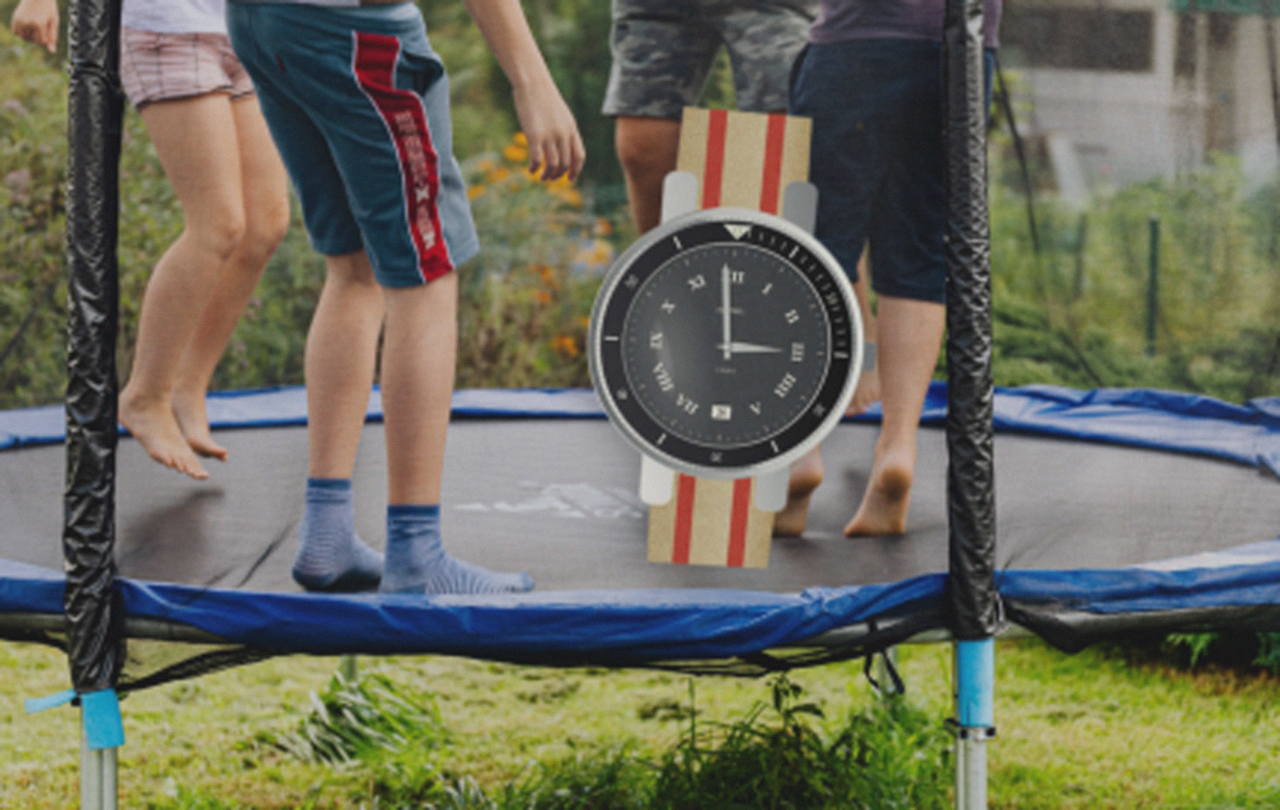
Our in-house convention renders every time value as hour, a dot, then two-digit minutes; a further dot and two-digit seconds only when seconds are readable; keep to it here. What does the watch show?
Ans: 2.59
